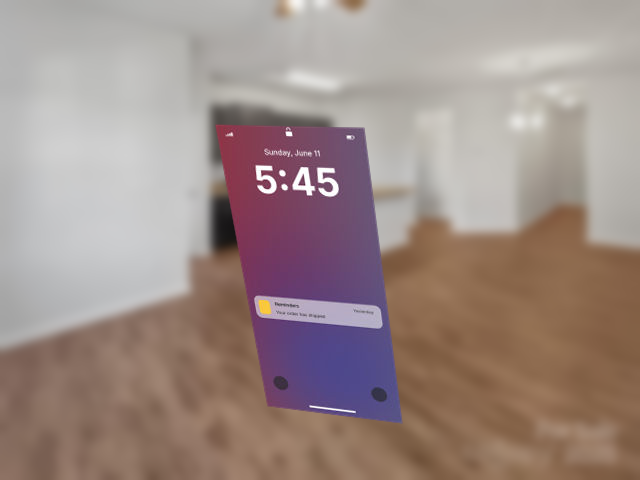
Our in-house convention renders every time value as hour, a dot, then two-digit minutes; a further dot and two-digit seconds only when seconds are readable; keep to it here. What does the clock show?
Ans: 5.45
